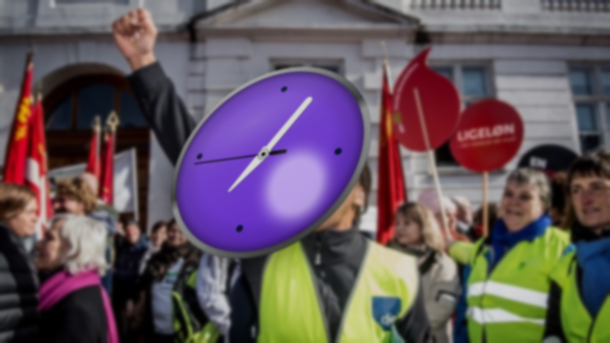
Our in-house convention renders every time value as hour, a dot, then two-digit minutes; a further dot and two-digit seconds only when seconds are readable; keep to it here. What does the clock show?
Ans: 7.04.44
